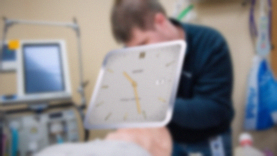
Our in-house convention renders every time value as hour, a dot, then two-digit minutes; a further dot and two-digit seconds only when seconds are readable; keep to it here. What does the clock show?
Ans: 10.26
